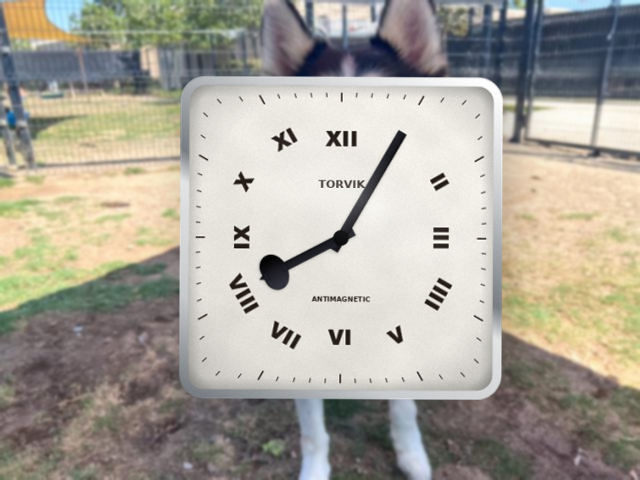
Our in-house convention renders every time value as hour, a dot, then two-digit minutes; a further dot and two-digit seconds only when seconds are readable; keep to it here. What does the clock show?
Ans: 8.05
